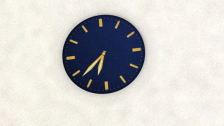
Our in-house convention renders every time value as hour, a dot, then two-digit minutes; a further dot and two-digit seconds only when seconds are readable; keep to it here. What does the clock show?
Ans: 6.38
